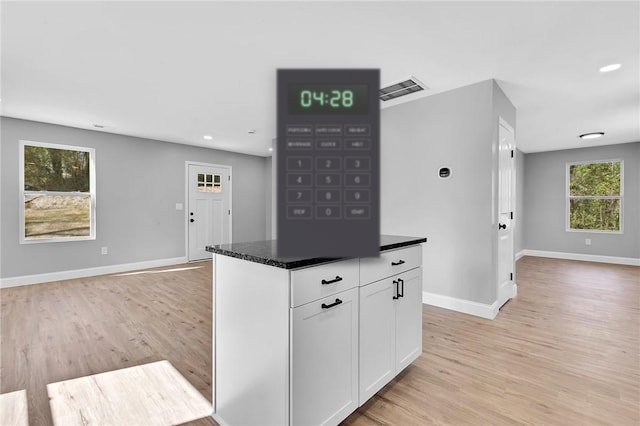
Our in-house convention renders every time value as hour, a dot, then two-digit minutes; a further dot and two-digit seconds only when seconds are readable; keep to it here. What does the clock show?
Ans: 4.28
